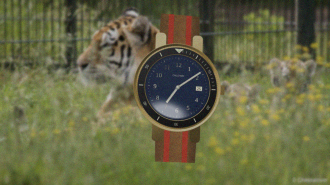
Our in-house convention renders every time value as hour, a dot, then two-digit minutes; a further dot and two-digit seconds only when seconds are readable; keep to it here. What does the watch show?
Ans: 7.09
